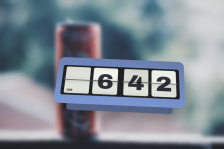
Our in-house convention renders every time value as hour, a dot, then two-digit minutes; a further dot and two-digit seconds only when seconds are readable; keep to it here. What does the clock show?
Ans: 6.42
